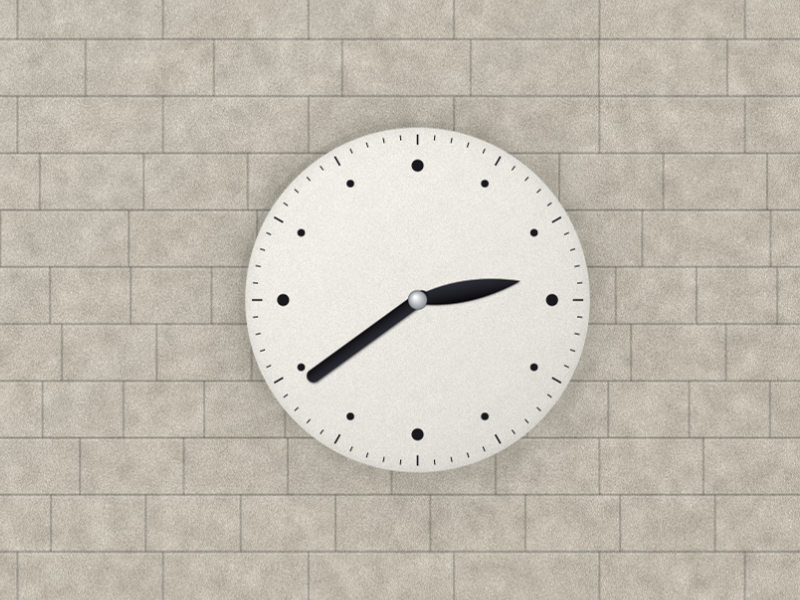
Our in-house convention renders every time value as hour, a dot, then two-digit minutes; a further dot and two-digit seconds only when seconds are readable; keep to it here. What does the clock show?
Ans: 2.39
